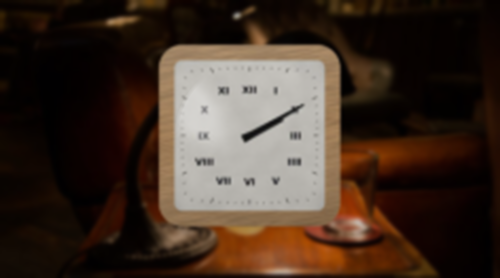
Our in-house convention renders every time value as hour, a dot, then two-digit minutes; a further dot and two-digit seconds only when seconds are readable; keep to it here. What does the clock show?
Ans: 2.10
